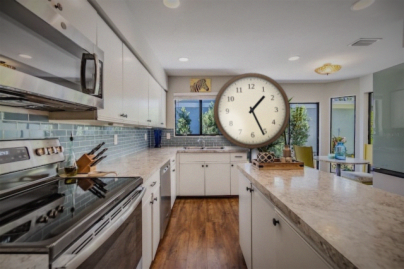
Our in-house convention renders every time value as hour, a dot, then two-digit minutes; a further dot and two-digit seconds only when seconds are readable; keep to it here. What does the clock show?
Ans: 1.26
